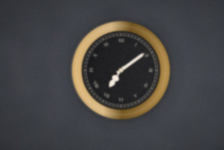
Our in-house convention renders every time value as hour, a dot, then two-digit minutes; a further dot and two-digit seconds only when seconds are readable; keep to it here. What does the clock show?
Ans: 7.09
